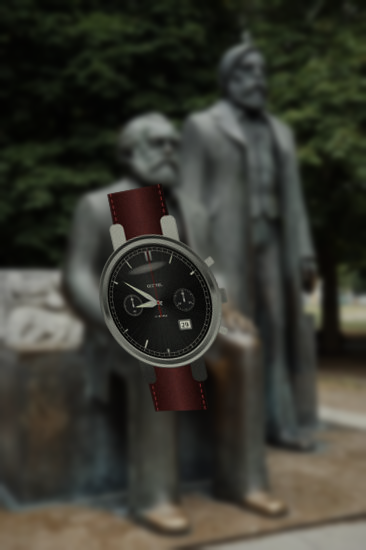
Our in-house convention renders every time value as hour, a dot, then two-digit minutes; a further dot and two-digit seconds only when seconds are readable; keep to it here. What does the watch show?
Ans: 8.51
